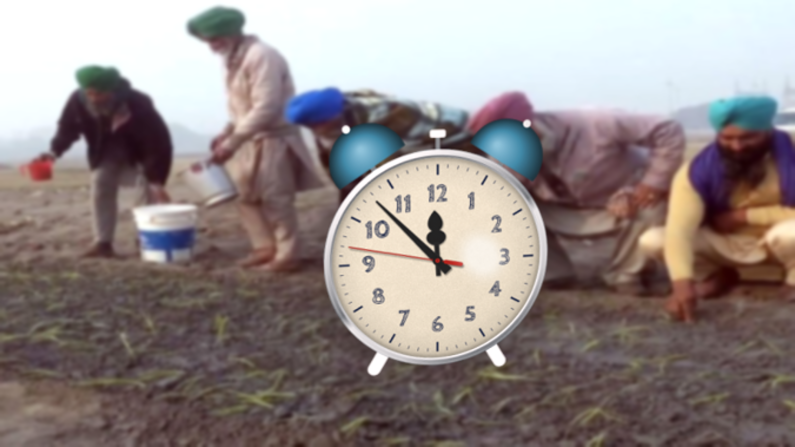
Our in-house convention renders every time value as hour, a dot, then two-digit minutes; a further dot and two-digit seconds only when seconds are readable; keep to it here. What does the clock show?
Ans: 11.52.47
